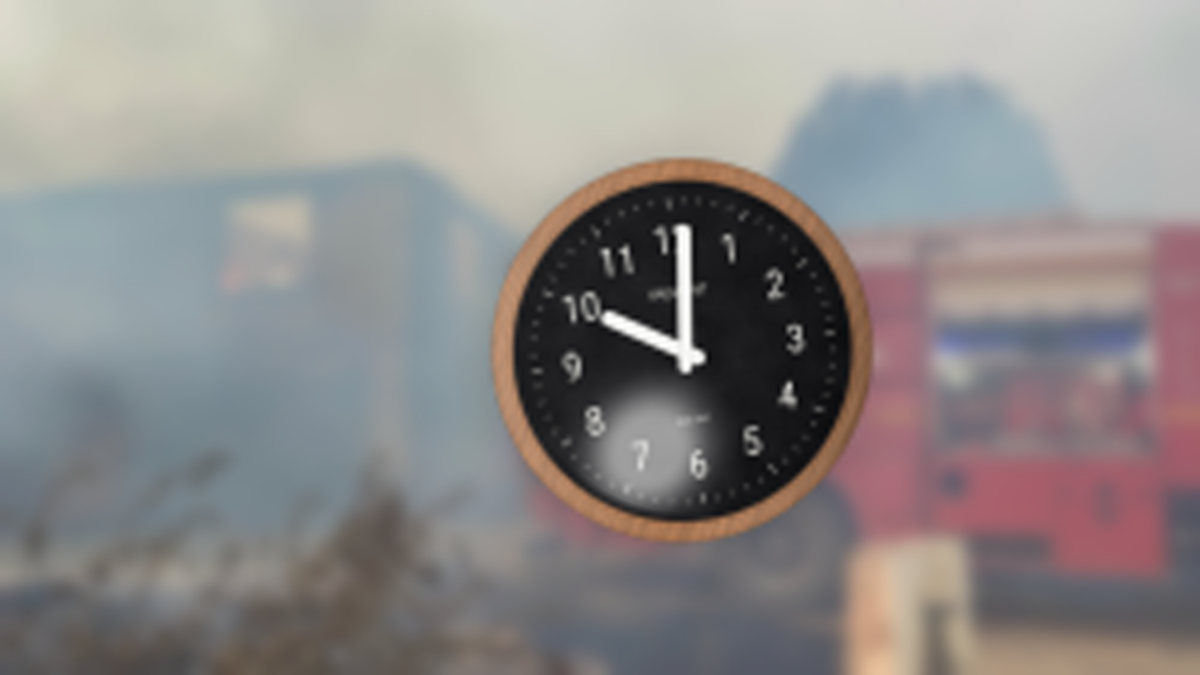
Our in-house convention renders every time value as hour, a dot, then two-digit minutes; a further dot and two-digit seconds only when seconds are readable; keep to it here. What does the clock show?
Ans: 10.01
